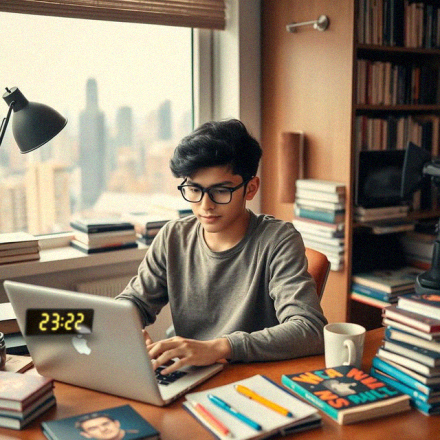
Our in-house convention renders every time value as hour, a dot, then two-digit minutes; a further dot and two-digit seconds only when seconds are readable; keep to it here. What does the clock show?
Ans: 23.22
